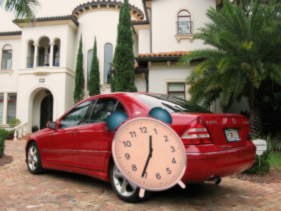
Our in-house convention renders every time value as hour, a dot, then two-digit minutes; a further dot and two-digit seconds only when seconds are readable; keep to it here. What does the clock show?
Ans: 12.36
